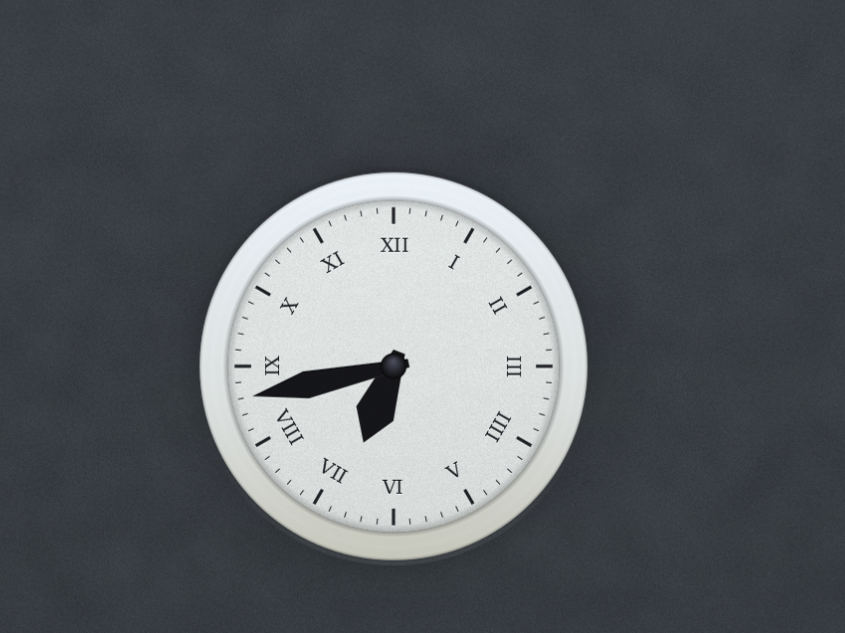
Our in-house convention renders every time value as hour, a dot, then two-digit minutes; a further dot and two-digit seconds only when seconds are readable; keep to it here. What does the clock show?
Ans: 6.43
